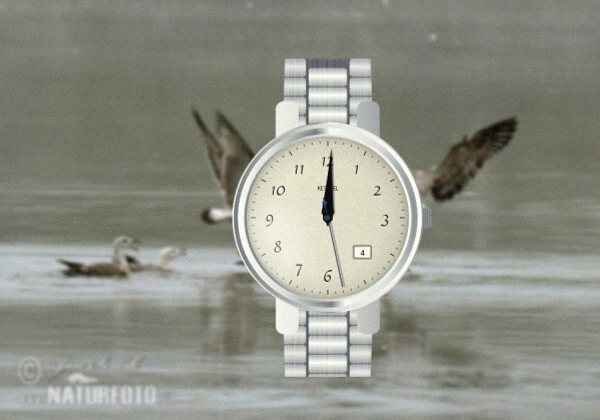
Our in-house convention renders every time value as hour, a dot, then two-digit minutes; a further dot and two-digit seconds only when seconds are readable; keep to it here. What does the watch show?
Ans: 12.00.28
